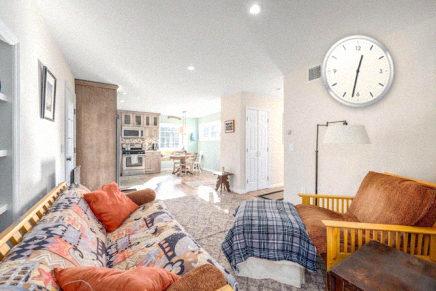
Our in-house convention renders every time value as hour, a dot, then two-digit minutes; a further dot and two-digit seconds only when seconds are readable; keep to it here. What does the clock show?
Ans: 12.32
